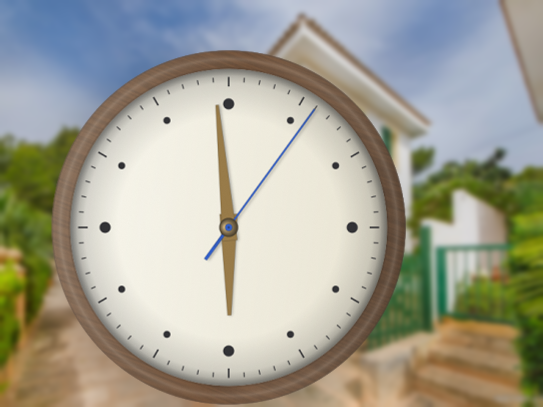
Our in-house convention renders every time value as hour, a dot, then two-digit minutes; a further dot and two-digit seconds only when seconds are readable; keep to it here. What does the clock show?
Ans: 5.59.06
